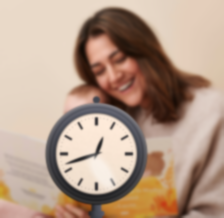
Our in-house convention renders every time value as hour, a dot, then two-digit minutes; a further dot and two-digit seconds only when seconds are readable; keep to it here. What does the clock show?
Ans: 12.42
